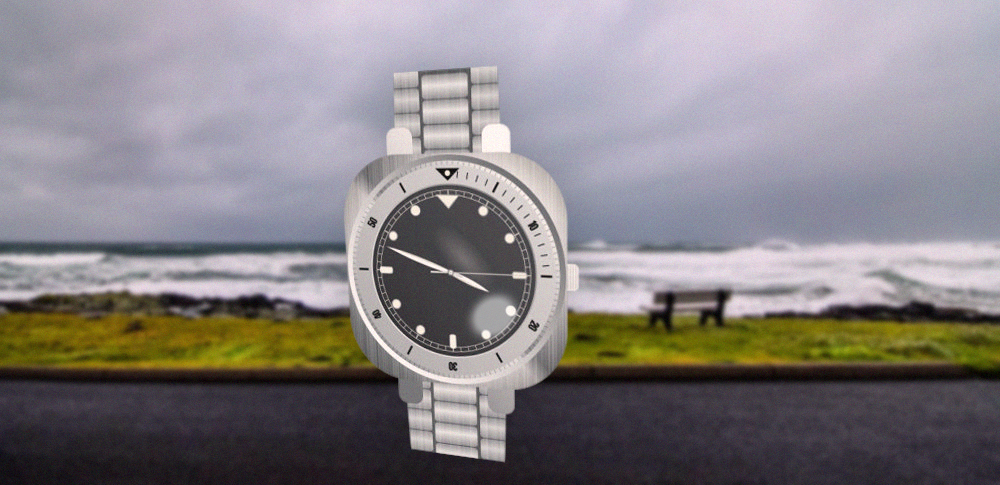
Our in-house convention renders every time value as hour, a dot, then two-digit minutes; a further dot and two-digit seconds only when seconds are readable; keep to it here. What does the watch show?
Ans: 3.48.15
